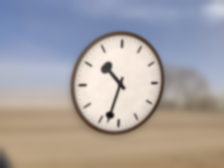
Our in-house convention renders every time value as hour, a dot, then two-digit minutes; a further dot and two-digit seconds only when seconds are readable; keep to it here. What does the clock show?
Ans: 10.33
